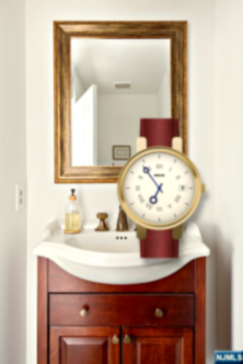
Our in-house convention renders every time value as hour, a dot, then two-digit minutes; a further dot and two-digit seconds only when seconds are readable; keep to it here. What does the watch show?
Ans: 6.54
